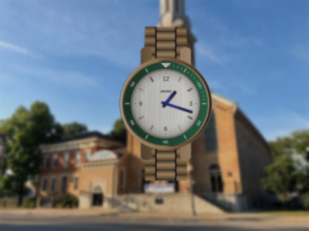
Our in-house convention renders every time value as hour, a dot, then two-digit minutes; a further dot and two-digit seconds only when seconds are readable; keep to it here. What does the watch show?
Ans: 1.18
